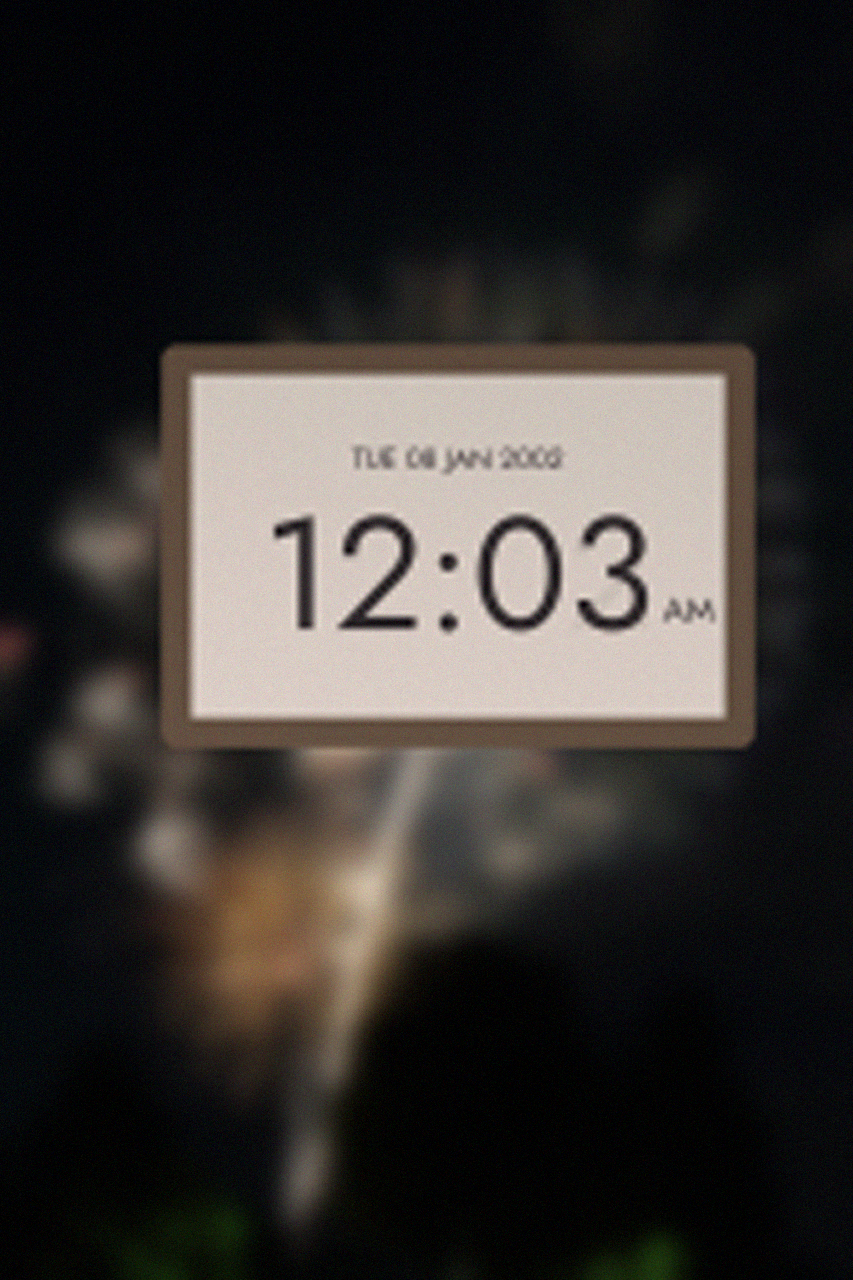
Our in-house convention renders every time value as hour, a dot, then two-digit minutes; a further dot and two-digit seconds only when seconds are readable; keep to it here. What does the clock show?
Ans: 12.03
